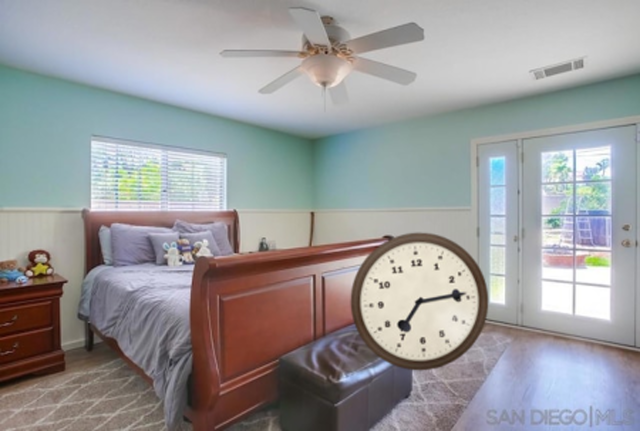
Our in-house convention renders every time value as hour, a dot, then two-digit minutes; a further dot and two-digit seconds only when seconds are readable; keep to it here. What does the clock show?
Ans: 7.14
